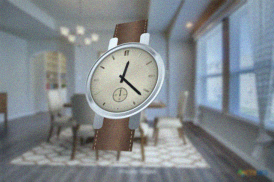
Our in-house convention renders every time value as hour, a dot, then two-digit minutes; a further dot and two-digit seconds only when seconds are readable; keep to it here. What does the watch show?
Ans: 12.22
